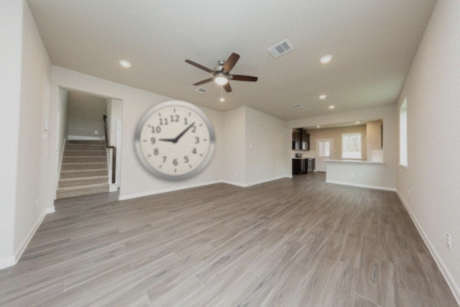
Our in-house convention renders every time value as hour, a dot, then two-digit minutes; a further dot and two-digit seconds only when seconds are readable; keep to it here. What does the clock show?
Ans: 9.08
